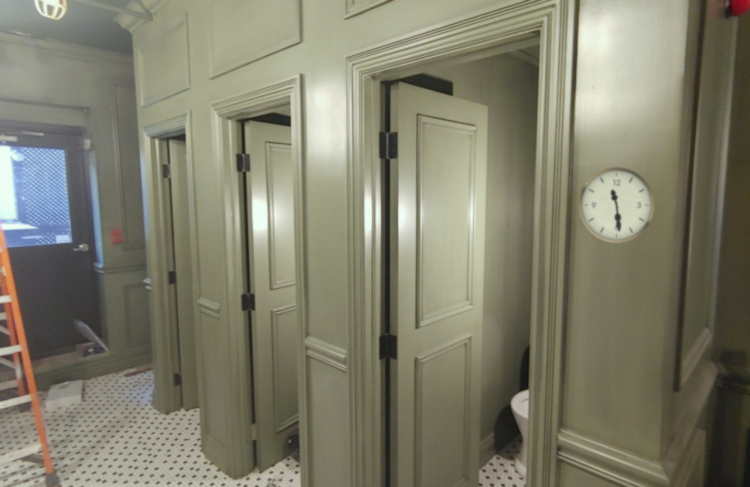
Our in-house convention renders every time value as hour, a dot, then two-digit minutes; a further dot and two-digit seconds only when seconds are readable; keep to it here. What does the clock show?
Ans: 11.29
